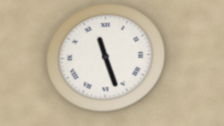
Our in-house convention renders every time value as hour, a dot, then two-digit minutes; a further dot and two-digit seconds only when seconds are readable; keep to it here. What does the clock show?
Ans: 11.27
